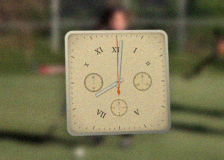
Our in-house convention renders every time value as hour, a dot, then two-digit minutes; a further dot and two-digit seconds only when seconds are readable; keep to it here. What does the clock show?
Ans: 8.01
